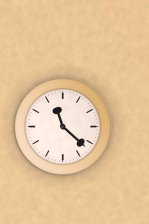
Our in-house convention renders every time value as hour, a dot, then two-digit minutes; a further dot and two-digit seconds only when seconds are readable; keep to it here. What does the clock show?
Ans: 11.22
